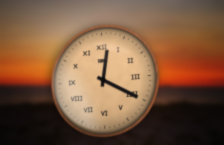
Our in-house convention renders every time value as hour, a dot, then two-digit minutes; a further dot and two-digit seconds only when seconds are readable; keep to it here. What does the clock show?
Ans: 12.20
